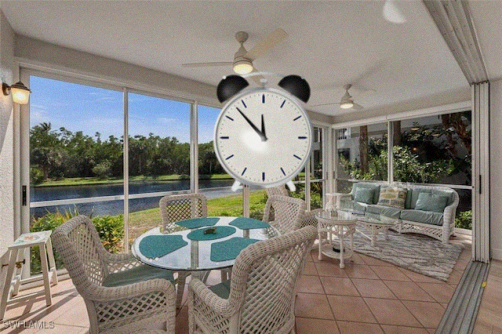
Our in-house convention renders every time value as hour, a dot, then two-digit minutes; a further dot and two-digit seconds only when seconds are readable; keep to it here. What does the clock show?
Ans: 11.53
